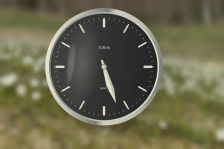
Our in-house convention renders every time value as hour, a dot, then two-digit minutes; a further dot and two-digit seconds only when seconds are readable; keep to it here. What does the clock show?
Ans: 5.27
